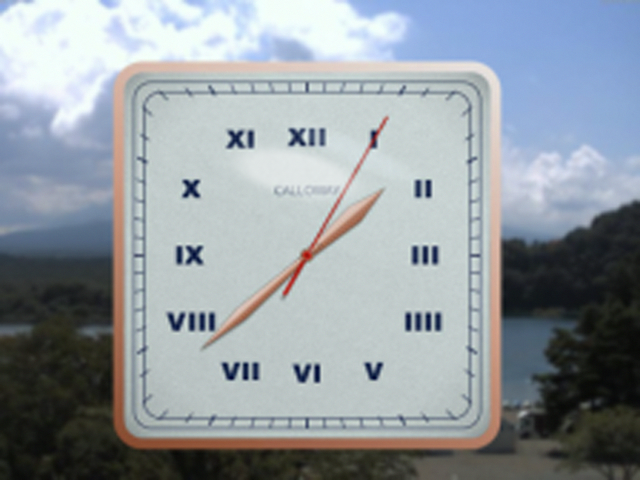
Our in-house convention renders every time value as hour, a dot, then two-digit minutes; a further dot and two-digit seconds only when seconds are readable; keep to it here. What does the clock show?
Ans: 1.38.05
